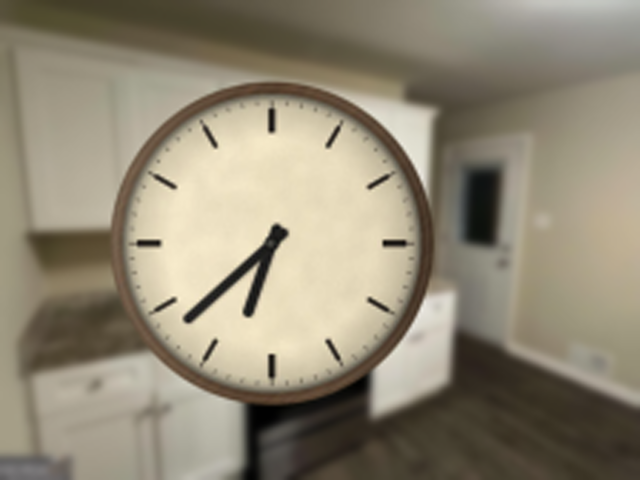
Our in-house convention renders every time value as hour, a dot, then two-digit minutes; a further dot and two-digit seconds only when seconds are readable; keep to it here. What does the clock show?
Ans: 6.38
